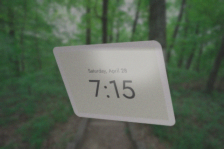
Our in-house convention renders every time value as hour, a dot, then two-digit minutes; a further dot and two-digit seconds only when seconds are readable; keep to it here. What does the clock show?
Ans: 7.15
